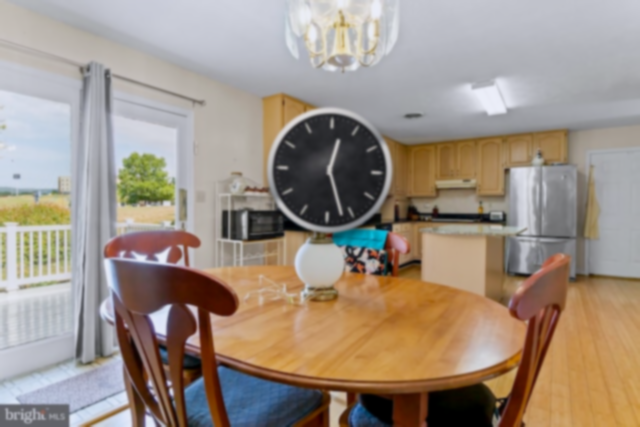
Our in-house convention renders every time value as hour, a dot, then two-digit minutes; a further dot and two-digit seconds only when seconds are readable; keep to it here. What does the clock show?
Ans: 12.27
